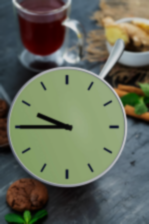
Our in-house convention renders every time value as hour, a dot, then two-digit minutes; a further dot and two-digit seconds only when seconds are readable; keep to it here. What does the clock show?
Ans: 9.45
